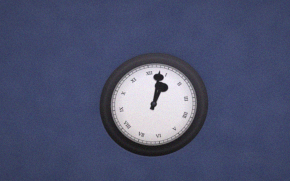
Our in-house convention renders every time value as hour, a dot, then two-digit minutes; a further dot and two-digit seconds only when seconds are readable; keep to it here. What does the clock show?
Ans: 1.03
